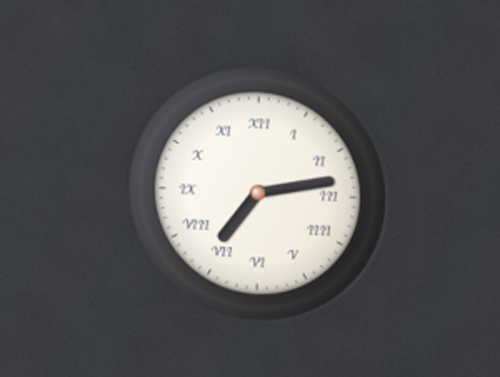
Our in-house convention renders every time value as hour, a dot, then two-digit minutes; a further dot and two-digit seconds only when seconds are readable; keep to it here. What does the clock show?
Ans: 7.13
